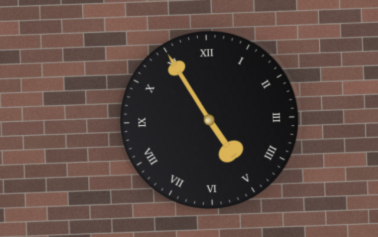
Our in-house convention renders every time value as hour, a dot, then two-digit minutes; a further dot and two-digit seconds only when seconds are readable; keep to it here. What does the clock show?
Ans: 4.55
